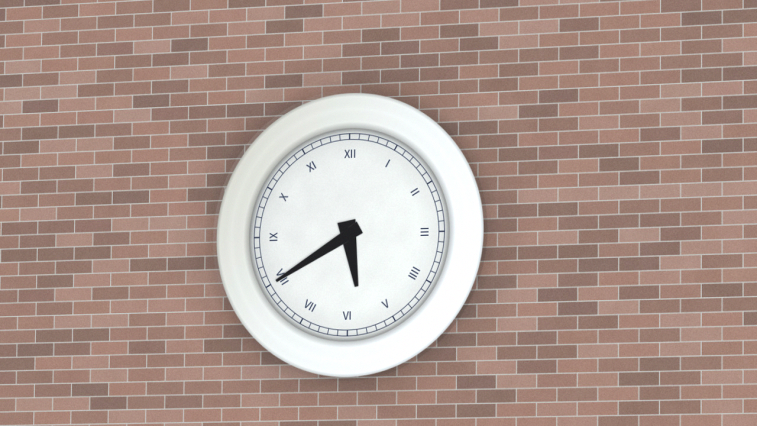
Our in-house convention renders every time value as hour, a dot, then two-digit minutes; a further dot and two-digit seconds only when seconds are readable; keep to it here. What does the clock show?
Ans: 5.40
